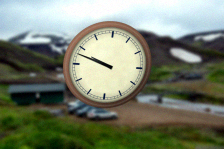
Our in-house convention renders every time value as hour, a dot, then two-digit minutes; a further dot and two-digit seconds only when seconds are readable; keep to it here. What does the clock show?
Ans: 9.48
